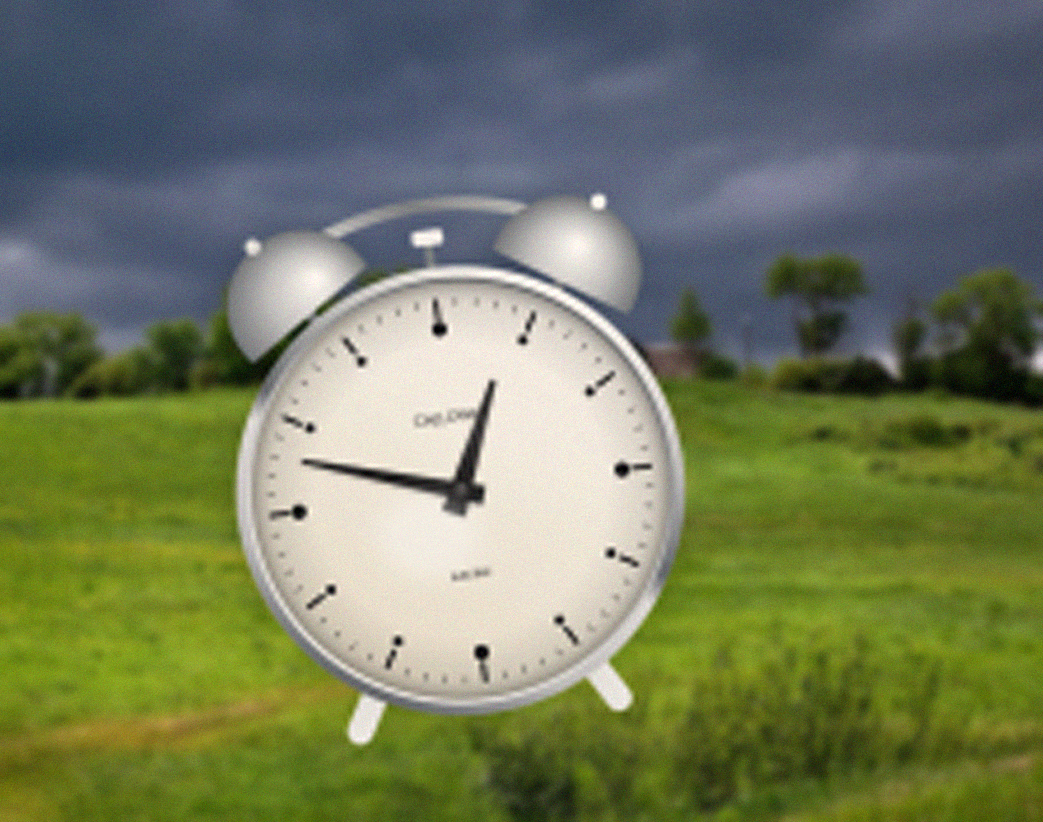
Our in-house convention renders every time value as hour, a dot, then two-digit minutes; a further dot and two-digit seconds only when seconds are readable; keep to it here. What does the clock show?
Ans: 12.48
